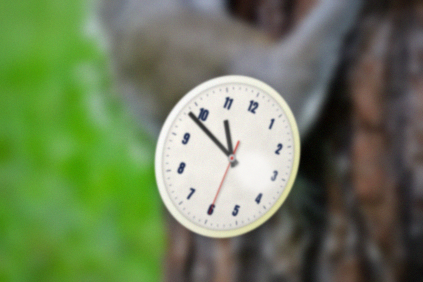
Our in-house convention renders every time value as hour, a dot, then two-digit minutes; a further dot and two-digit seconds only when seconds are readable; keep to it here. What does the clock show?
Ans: 10.48.30
